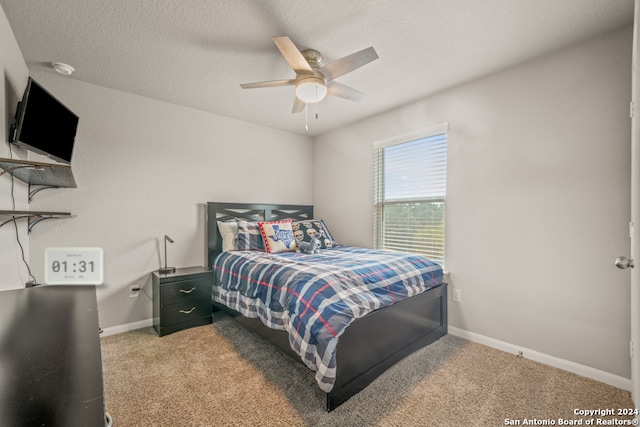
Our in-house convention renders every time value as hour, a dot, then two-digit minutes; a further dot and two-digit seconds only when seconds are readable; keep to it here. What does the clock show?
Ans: 1.31
